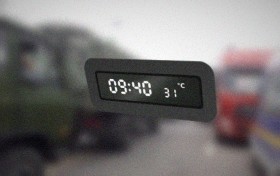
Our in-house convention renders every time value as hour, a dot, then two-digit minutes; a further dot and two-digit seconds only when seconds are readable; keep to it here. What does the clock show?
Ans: 9.40
